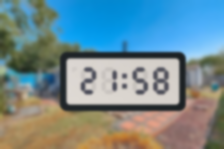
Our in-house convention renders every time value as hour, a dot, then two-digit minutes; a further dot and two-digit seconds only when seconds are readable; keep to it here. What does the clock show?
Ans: 21.58
